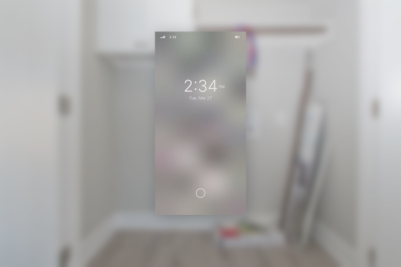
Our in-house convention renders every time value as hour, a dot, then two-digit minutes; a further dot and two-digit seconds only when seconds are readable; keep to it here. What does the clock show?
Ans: 2.34
